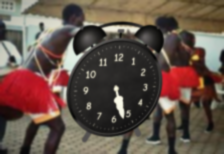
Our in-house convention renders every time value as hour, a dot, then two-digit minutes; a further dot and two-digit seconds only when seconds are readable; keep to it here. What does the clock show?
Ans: 5.27
